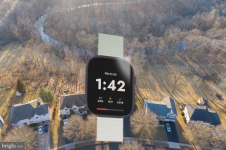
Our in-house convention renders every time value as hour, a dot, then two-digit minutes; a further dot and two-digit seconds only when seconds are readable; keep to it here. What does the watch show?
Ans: 1.42
